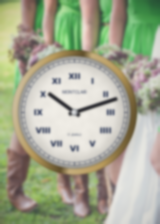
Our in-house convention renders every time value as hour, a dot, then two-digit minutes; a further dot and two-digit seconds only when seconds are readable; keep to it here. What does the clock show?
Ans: 10.12
